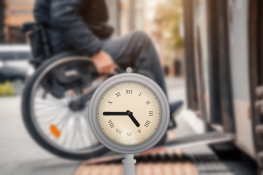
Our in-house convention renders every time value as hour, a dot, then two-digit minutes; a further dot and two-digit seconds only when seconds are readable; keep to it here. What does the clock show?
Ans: 4.45
